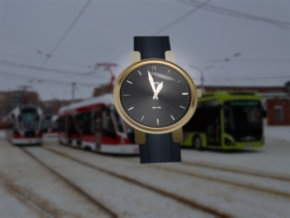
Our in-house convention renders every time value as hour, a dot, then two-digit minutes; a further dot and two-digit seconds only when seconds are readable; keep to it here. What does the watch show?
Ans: 12.58
